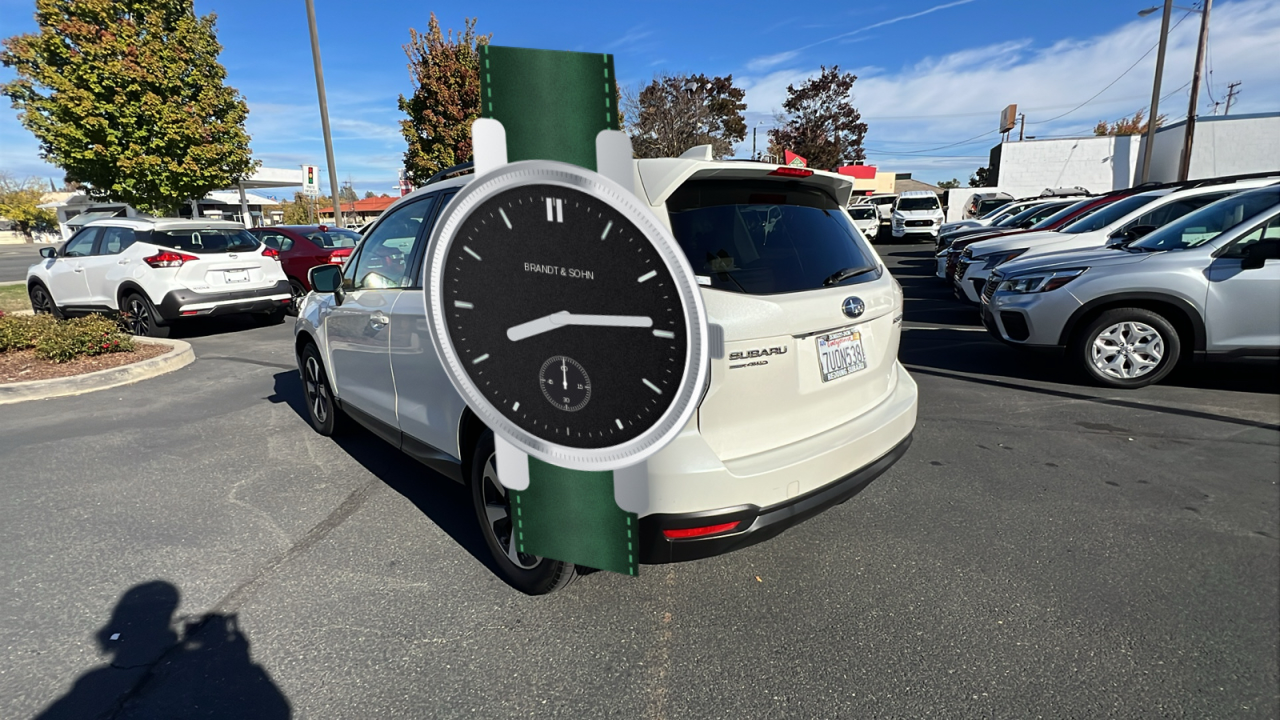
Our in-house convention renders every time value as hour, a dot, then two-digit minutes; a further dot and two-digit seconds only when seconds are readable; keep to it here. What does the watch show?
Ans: 8.14
